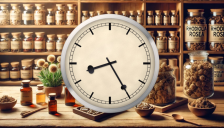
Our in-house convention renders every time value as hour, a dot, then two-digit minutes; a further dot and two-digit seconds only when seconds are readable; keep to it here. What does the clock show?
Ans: 8.25
